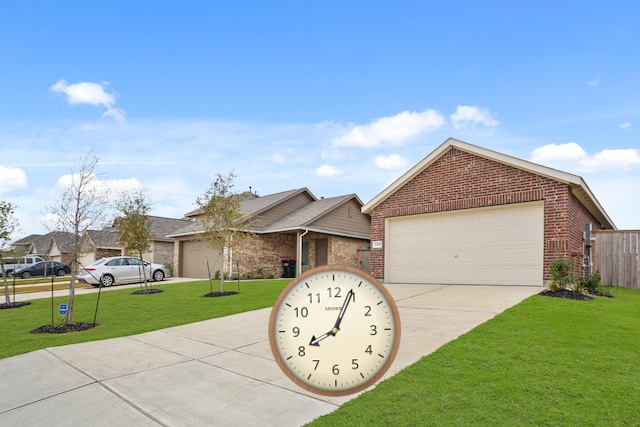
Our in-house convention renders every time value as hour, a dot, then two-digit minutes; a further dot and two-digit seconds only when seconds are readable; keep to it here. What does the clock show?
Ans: 8.04
